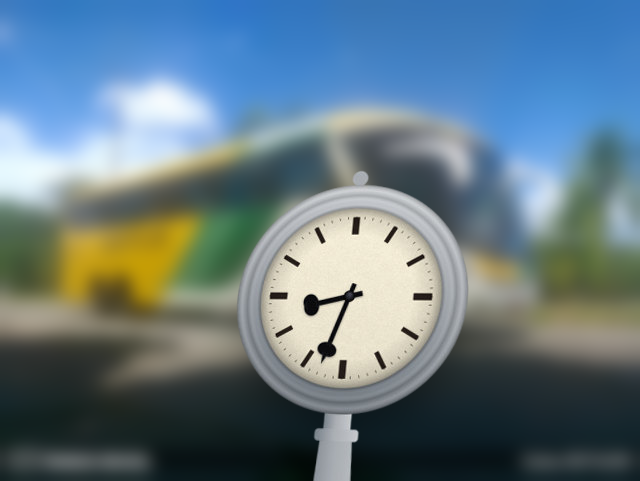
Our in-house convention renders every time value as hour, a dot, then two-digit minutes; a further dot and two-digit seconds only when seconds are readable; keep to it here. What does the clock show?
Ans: 8.33
